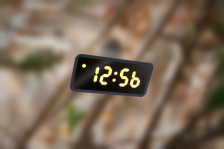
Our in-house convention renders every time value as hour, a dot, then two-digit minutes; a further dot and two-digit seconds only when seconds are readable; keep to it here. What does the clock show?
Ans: 12.56
